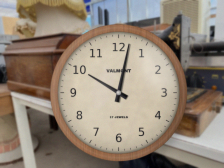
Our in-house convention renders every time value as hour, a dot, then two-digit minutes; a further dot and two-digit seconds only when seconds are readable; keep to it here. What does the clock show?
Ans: 10.02
